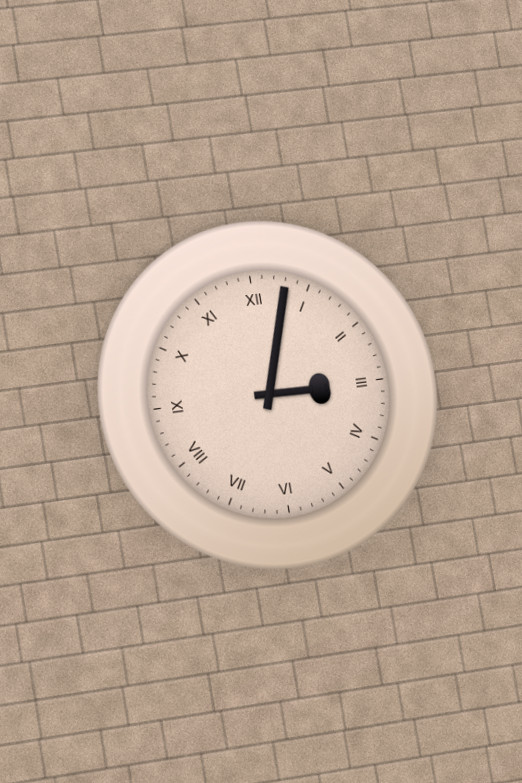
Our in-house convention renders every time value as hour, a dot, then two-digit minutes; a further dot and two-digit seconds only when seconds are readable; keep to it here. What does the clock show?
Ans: 3.03
